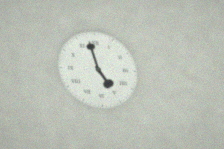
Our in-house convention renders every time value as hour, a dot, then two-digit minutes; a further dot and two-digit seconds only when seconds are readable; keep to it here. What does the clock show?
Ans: 4.58
